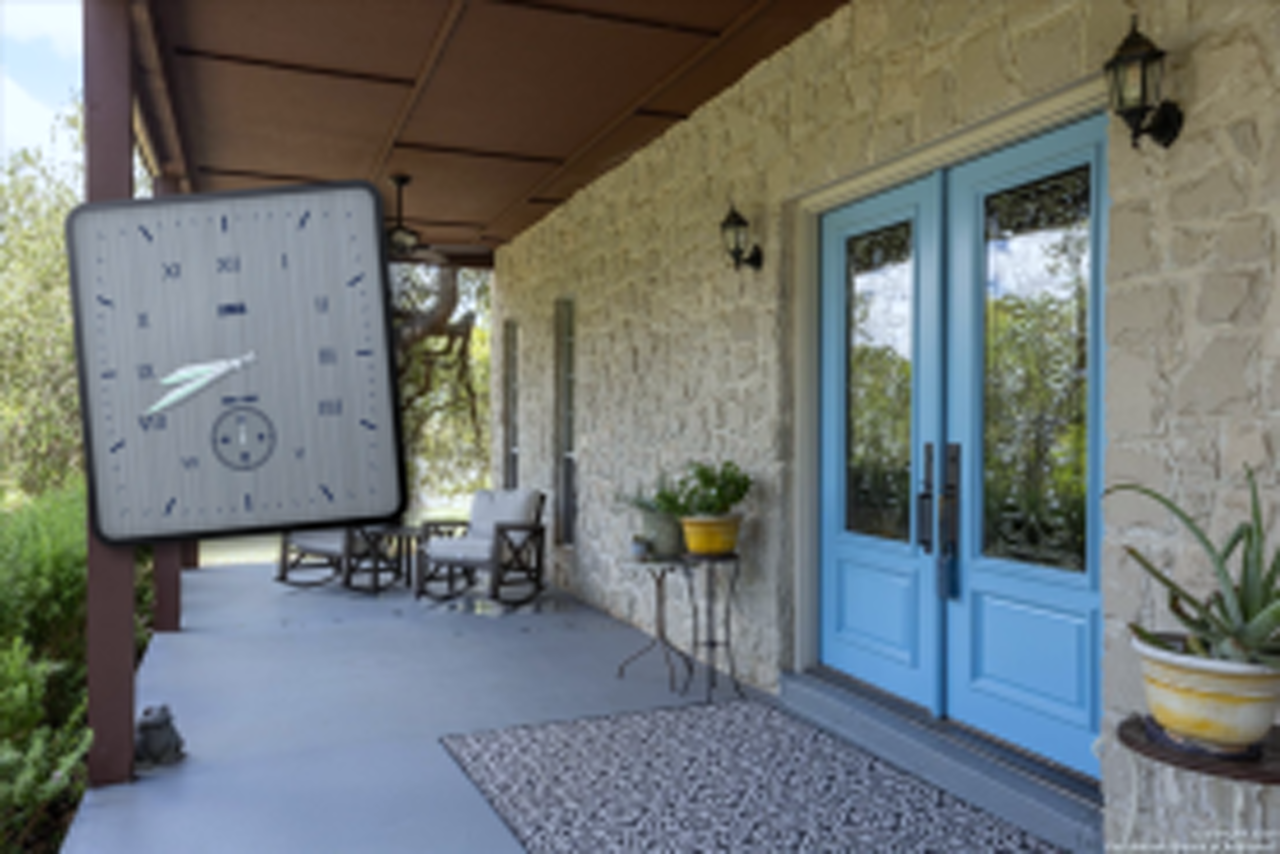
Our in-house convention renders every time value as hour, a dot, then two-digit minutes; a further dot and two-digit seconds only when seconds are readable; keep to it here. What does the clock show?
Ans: 8.41
